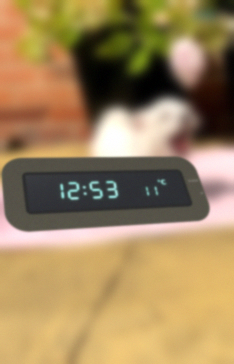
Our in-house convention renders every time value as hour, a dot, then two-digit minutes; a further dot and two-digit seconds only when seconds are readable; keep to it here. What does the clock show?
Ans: 12.53
